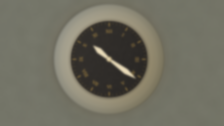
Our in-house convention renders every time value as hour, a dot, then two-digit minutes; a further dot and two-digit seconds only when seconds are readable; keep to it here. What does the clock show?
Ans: 10.21
